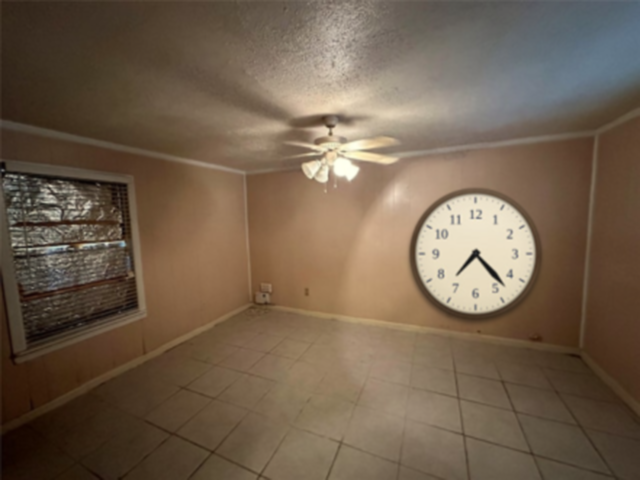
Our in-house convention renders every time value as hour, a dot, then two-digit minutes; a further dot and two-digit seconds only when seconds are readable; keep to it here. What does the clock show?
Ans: 7.23
